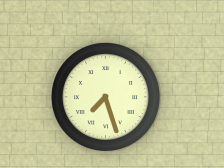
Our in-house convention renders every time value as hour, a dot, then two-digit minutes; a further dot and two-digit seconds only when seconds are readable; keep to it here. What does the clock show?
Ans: 7.27
